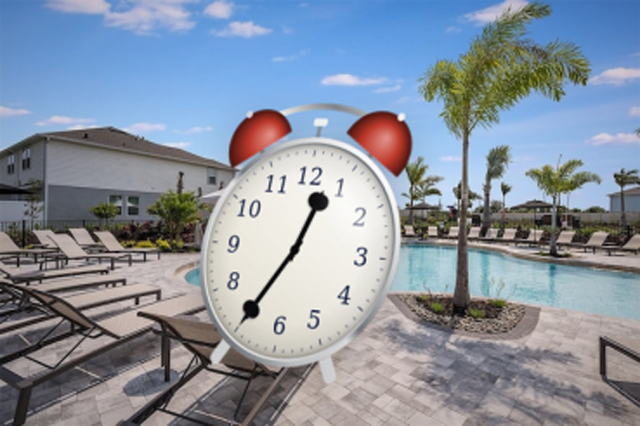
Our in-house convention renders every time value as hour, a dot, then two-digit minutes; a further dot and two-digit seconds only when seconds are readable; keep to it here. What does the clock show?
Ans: 12.35
